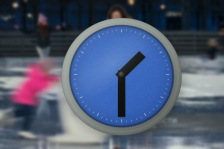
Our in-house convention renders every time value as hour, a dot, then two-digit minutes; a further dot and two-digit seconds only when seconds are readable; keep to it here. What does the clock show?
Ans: 1.30
